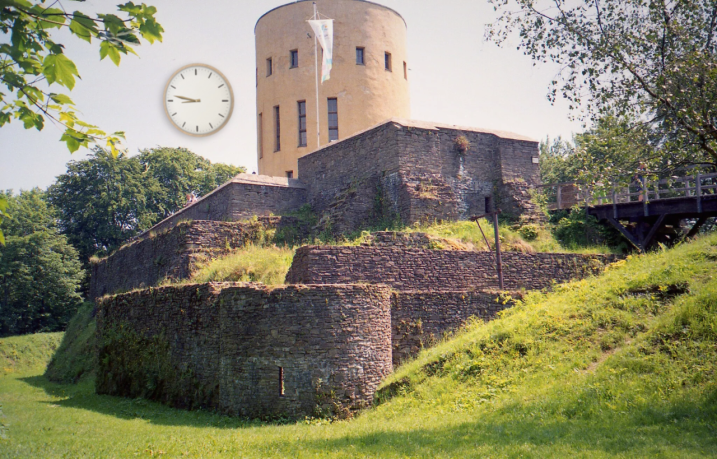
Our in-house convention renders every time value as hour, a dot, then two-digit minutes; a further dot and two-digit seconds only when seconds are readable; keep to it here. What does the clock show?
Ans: 8.47
